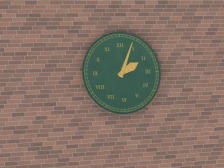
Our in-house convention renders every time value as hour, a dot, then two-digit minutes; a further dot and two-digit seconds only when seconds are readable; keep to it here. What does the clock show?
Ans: 2.04
